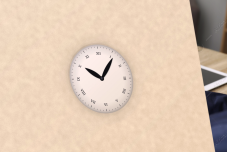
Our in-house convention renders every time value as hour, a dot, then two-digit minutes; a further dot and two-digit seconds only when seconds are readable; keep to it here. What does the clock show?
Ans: 10.06
